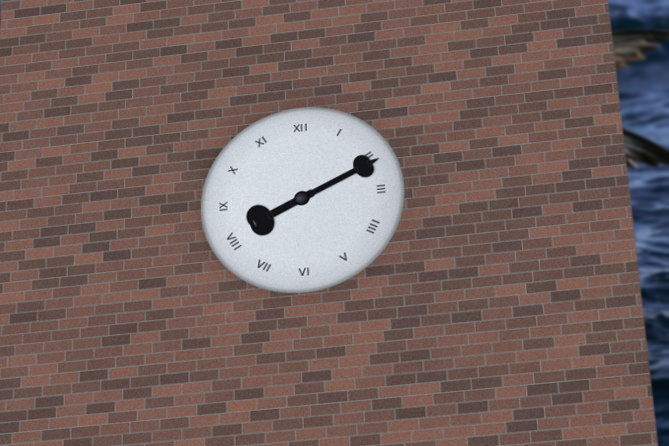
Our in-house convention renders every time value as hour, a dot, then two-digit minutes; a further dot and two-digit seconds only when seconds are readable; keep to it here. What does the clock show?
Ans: 8.11
